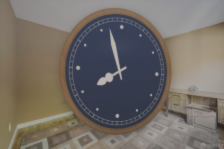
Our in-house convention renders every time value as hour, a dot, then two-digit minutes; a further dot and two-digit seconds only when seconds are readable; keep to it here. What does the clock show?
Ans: 7.57
